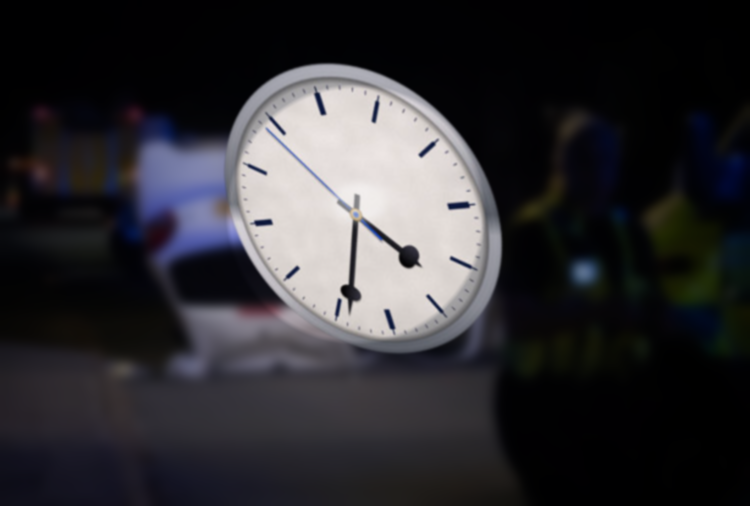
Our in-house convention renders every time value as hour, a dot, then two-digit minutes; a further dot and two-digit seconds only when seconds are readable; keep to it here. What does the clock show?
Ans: 4.33.54
